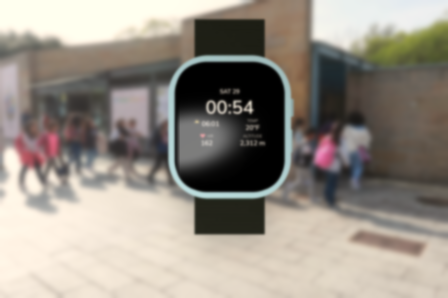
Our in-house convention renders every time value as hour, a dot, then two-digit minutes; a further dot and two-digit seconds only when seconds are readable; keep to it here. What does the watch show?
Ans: 0.54
